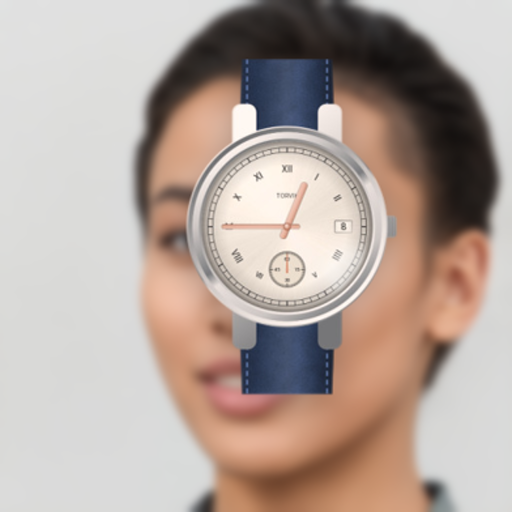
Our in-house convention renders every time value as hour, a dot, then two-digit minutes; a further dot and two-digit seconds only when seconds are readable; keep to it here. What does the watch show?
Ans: 12.45
